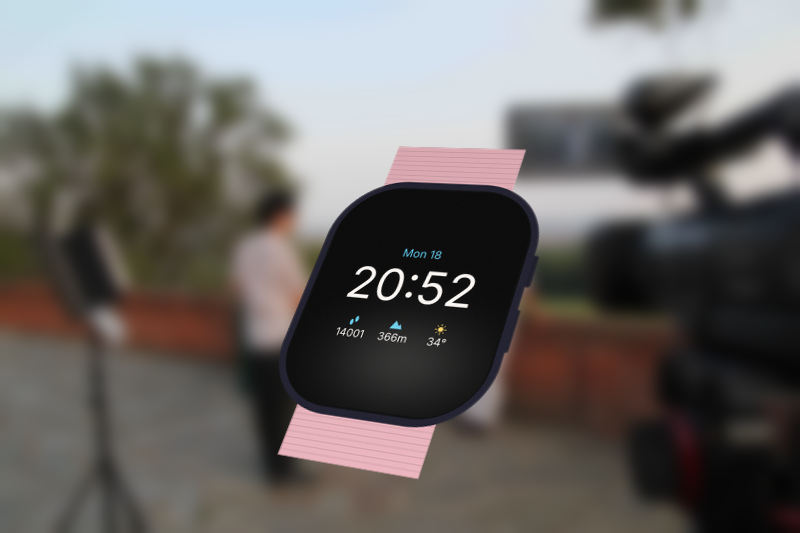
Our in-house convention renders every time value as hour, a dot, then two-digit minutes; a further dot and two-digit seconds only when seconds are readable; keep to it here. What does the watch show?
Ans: 20.52
